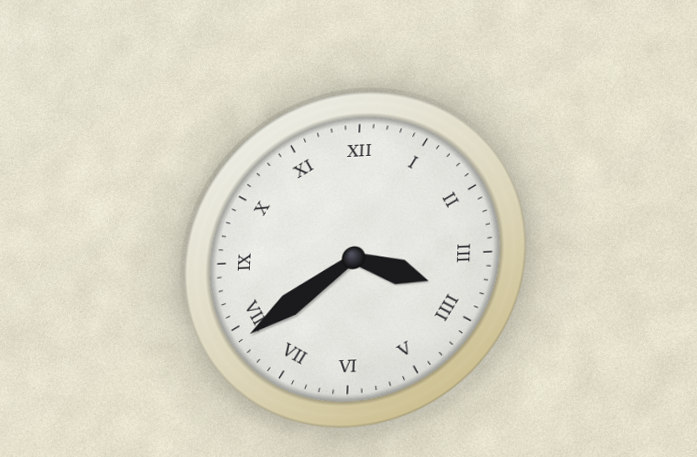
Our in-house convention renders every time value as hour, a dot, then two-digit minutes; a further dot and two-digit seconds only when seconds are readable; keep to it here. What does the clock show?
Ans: 3.39
